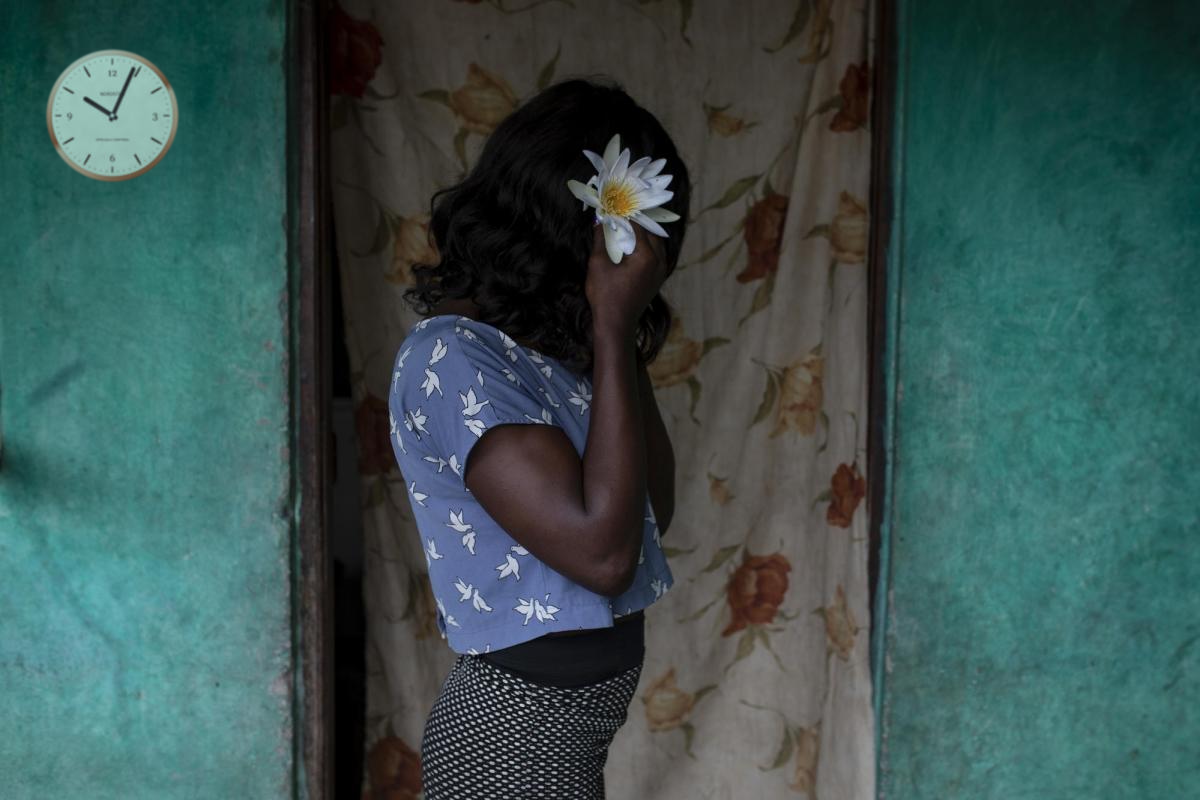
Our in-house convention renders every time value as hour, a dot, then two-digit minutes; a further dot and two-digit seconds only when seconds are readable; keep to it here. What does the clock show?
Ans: 10.04
